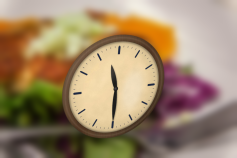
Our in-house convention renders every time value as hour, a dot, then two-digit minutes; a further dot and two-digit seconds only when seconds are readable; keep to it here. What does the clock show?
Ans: 11.30
